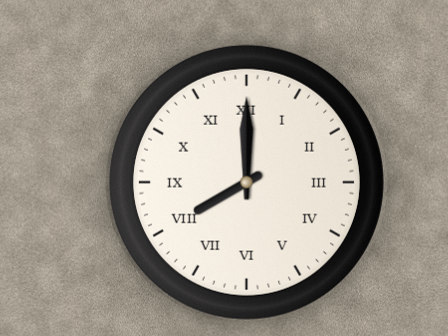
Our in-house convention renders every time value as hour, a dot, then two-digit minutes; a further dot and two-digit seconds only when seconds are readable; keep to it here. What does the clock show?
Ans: 8.00
